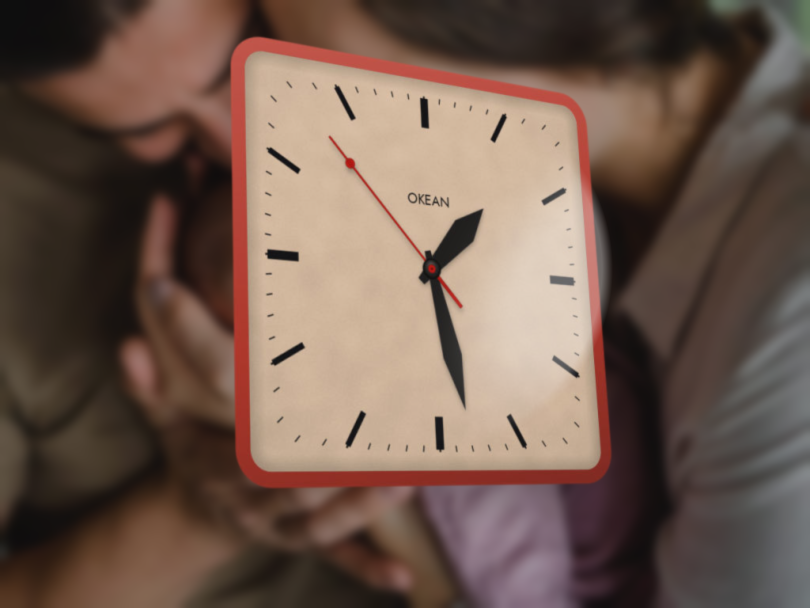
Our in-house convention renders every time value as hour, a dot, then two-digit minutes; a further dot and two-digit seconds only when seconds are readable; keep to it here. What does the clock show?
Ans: 1.27.53
